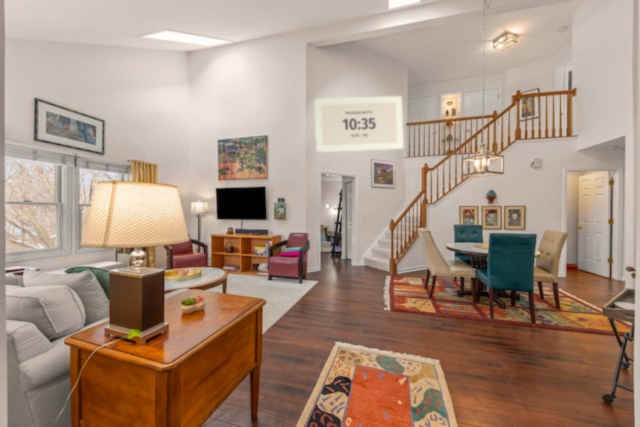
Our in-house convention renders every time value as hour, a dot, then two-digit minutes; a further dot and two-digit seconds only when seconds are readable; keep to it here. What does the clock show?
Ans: 10.35
